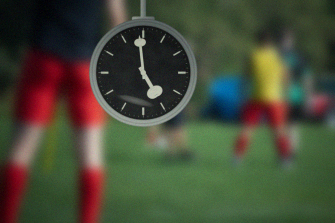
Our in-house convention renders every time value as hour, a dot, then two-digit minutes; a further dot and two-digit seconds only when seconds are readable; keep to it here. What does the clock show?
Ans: 4.59
